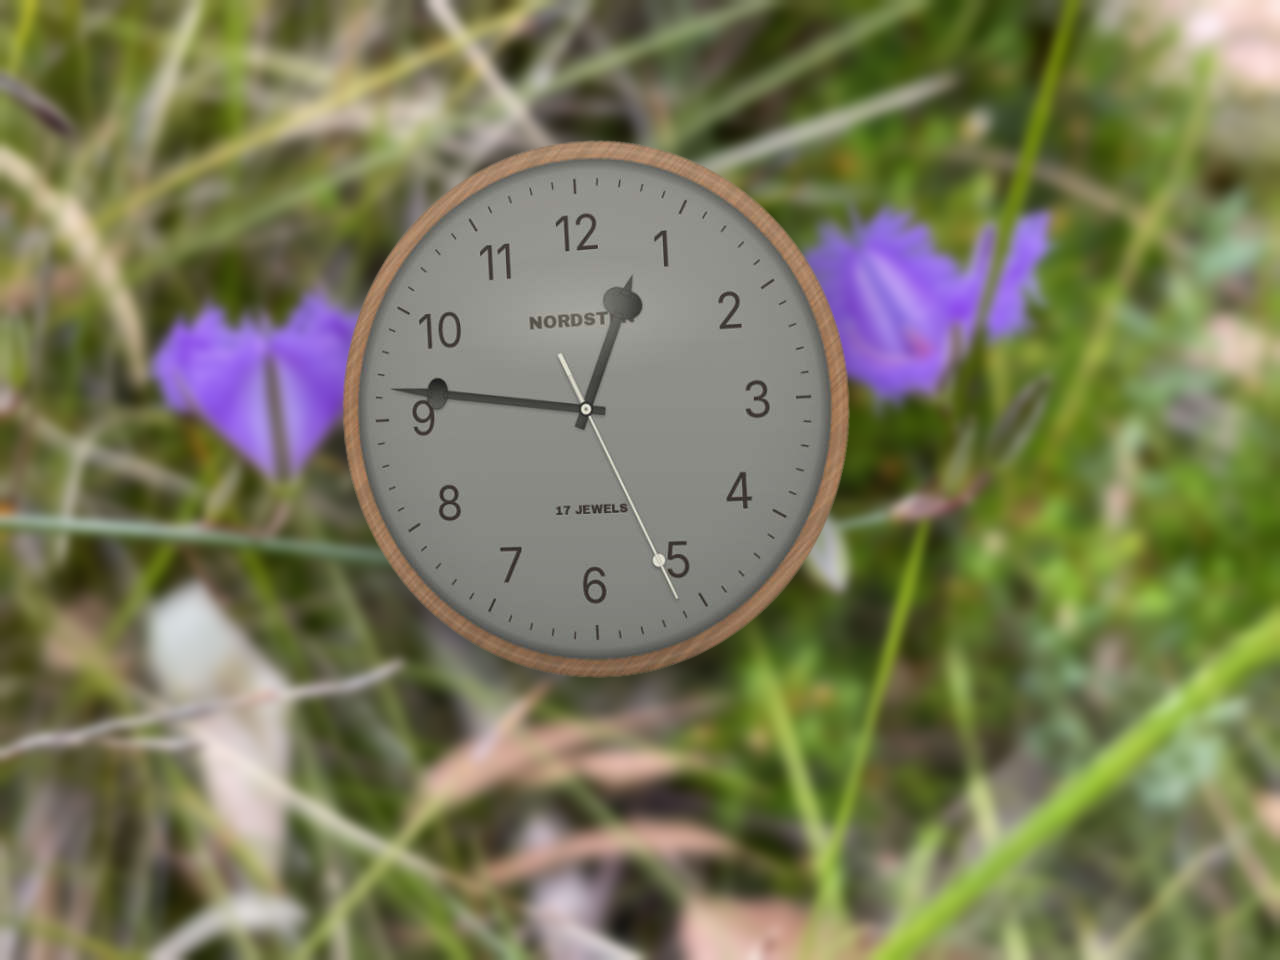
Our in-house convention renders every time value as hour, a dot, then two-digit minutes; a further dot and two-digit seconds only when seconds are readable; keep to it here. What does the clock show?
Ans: 12.46.26
